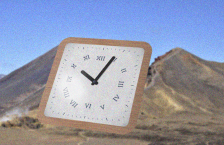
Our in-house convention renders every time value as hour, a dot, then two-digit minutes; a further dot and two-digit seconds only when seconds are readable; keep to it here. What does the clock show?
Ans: 10.04
